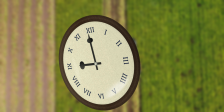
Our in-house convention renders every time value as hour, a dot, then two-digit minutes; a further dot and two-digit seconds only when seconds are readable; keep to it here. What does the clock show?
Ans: 8.59
